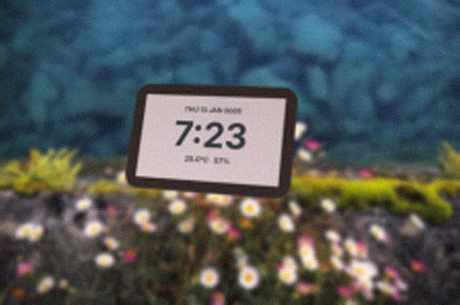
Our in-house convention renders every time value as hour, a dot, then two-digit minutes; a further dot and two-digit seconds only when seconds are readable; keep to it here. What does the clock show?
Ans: 7.23
